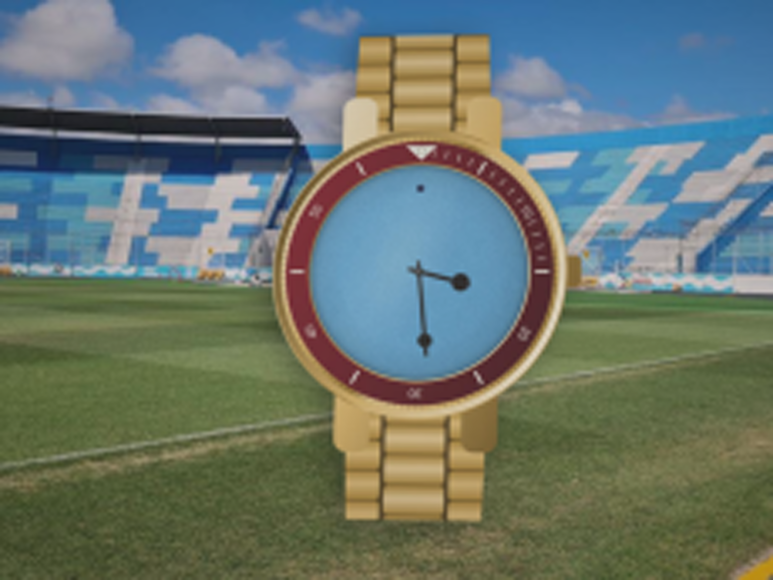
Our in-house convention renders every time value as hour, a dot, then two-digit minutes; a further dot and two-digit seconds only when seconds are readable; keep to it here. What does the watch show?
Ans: 3.29
